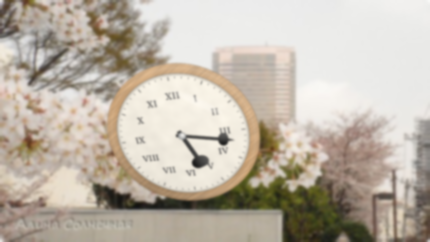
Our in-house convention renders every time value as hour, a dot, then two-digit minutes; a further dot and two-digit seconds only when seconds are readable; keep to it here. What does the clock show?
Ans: 5.17
